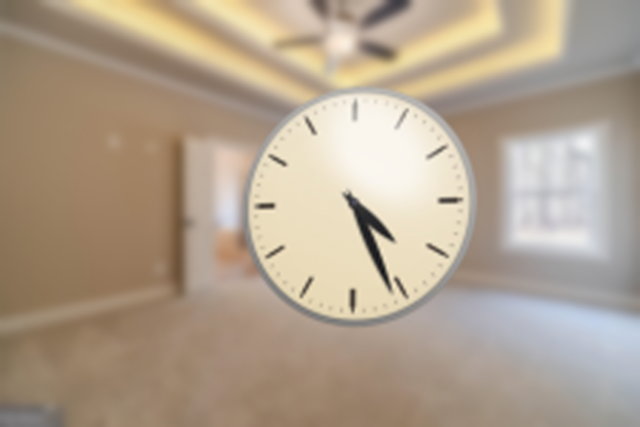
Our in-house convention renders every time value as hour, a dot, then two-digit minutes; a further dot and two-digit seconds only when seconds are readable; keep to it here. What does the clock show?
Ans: 4.26
